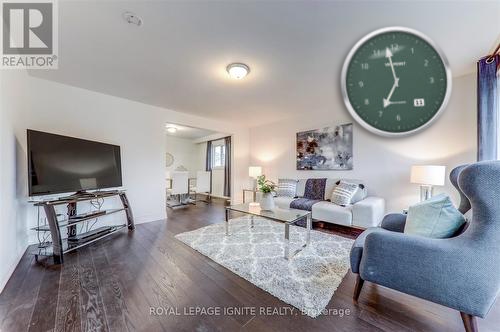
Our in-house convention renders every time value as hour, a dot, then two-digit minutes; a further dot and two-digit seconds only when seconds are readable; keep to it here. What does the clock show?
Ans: 6.58
